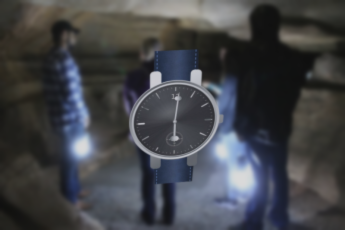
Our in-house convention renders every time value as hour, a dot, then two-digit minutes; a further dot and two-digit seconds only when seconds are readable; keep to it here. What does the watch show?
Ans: 6.01
